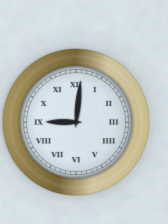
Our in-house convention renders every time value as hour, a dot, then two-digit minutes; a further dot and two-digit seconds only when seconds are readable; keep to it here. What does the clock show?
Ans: 9.01
